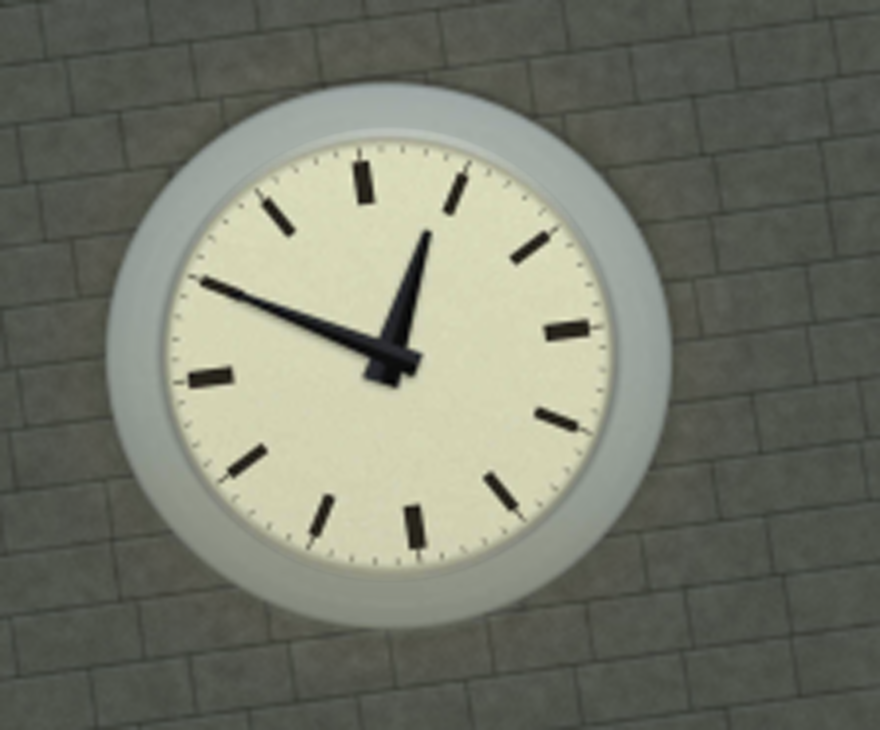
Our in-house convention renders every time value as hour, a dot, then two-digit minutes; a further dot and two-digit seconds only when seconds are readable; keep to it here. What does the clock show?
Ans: 12.50
